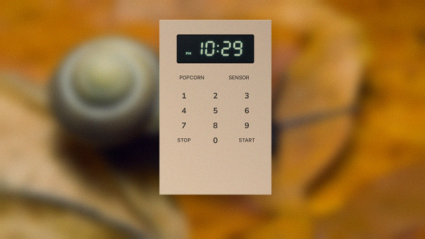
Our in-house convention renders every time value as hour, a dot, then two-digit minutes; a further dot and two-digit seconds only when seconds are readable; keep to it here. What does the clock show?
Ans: 10.29
